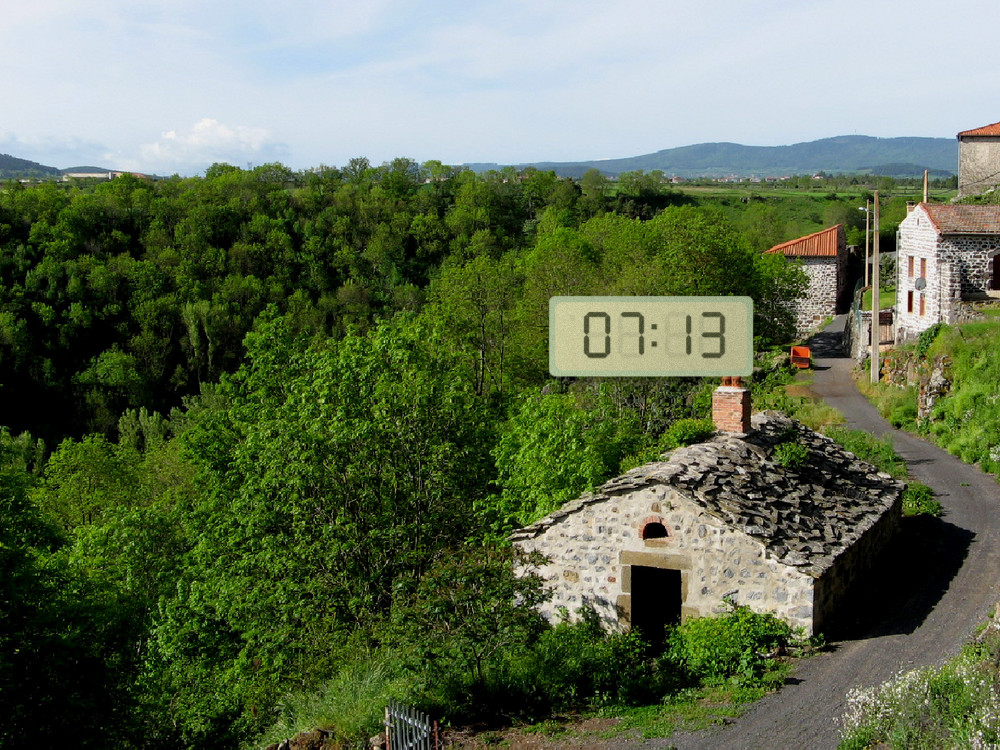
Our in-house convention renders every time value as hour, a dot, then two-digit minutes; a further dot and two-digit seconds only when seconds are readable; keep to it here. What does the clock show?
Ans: 7.13
